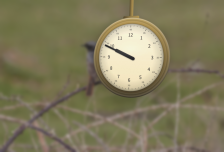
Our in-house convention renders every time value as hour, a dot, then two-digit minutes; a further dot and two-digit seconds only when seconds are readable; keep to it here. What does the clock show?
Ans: 9.49
